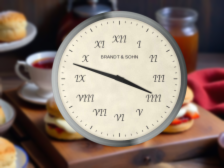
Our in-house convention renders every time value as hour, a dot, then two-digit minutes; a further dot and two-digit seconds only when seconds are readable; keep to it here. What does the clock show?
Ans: 3.48
